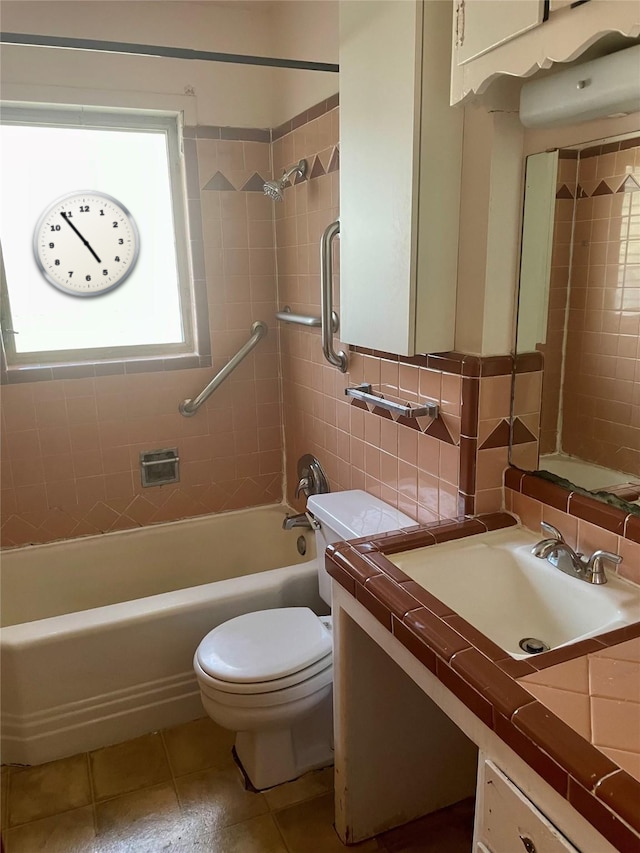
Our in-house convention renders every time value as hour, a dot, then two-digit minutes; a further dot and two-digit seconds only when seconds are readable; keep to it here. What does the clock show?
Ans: 4.54
